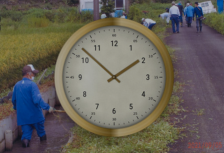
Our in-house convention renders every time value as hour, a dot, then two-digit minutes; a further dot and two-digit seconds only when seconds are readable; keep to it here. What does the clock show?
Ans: 1.52
